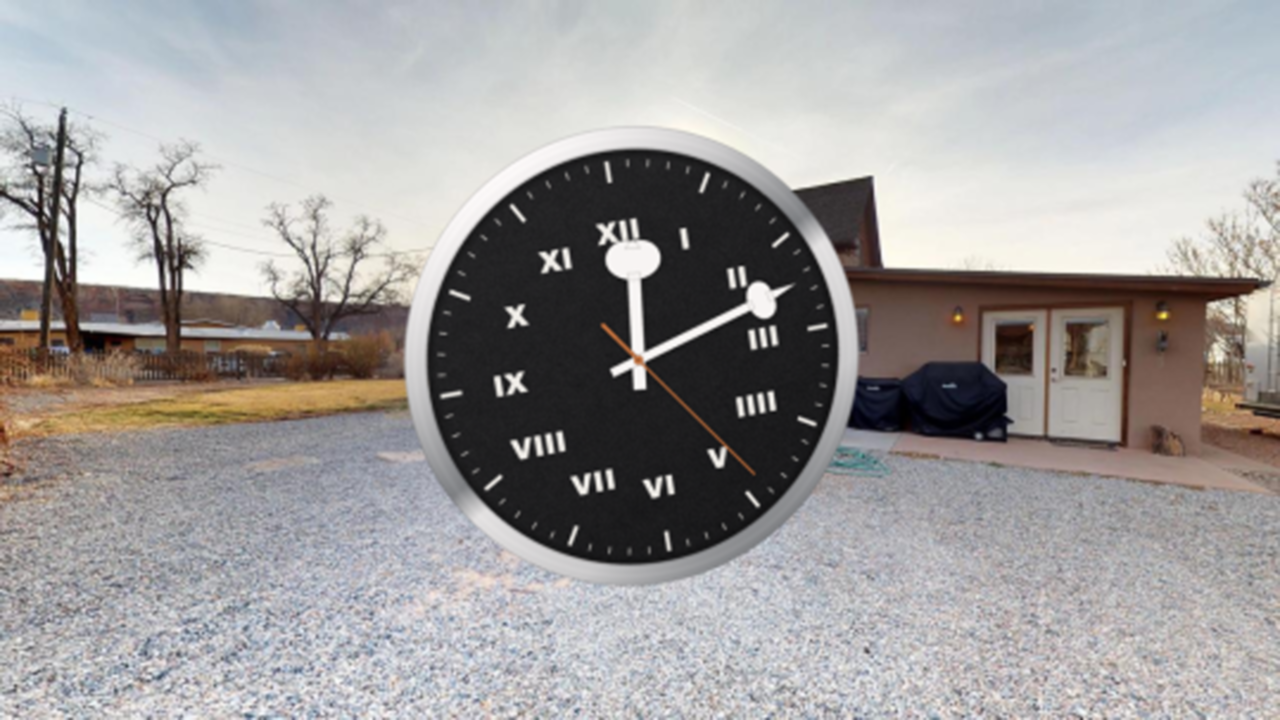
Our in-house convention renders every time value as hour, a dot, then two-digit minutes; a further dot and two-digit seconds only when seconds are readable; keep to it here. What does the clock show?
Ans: 12.12.24
